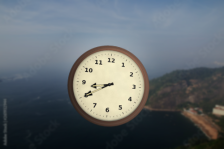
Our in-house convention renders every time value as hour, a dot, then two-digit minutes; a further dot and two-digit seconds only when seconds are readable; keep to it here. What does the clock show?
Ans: 8.40
